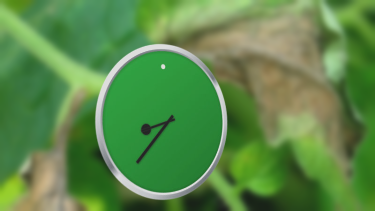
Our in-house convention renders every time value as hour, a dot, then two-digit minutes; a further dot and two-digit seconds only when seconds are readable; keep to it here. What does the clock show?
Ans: 8.38
